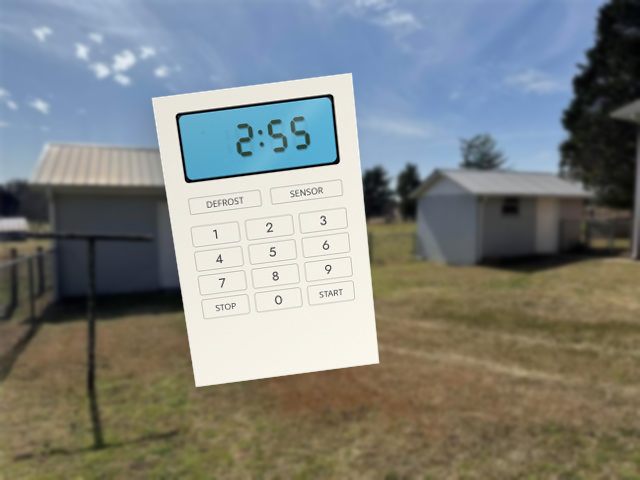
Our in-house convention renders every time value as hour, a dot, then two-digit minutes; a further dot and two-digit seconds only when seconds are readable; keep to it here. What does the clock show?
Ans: 2.55
